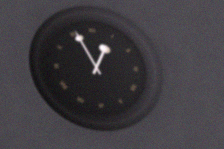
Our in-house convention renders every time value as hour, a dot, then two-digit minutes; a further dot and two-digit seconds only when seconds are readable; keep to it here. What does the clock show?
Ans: 12.56
